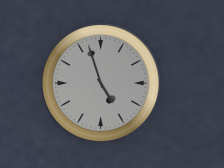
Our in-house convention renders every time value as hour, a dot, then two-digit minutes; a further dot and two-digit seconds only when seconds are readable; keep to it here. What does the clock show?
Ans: 4.57
